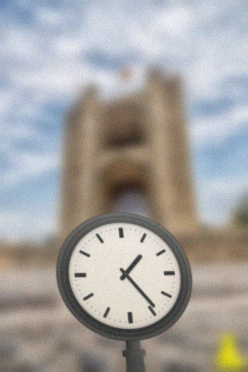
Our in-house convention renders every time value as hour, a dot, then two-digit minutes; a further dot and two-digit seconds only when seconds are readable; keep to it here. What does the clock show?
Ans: 1.24
